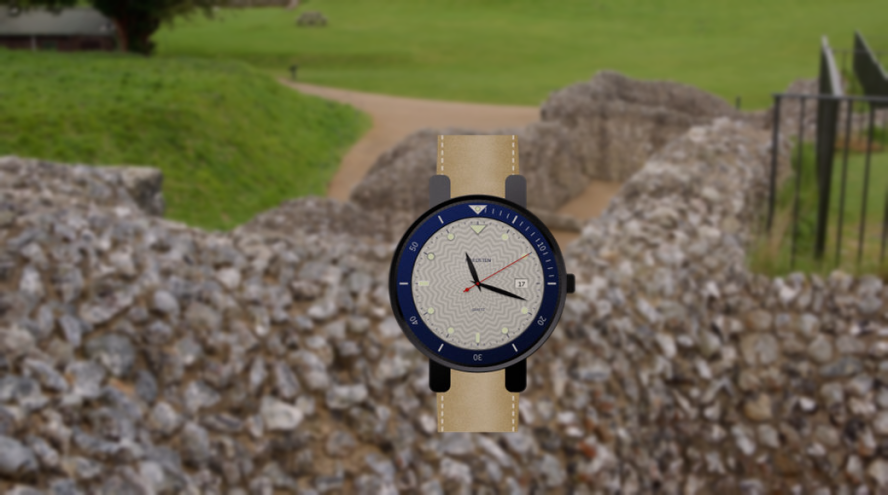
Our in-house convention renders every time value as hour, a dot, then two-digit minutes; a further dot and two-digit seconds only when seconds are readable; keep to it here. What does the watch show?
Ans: 11.18.10
